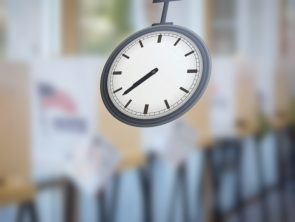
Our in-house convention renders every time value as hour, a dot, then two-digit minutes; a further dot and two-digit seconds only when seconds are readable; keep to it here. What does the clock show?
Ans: 7.38
